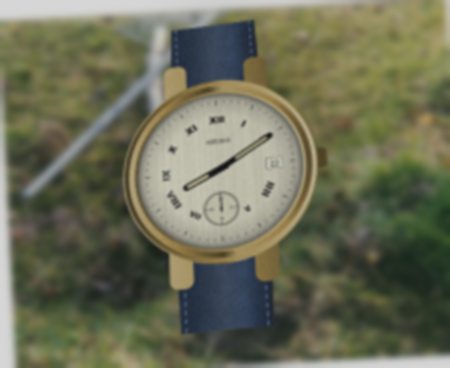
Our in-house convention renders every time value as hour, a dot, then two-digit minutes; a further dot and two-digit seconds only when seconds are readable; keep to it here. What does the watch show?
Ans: 8.10
